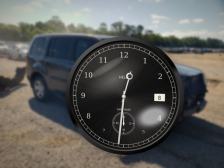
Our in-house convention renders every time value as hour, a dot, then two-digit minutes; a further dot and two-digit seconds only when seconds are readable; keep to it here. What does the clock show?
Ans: 12.31
